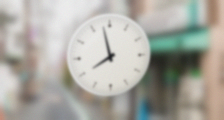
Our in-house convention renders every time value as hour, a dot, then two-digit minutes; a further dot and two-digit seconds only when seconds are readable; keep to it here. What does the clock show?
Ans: 7.58
